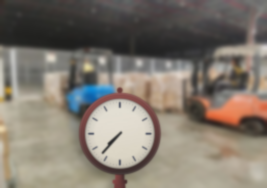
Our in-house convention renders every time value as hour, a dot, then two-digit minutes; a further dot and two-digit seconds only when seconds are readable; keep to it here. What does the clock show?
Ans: 7.37
